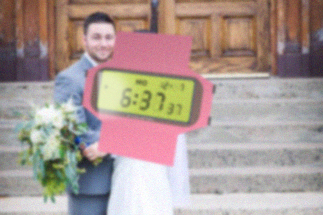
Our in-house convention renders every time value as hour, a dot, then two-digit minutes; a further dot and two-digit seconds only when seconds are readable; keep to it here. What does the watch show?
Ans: 6.37
